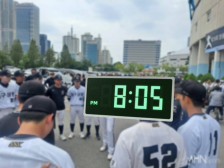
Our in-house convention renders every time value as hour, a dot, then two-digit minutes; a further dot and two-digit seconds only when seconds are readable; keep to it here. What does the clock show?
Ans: 8.05
